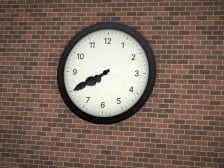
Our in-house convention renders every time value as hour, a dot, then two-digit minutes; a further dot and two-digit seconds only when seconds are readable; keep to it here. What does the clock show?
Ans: 7.40
